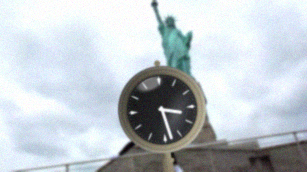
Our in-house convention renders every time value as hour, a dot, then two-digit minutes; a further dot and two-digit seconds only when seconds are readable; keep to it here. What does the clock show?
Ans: 3.28
